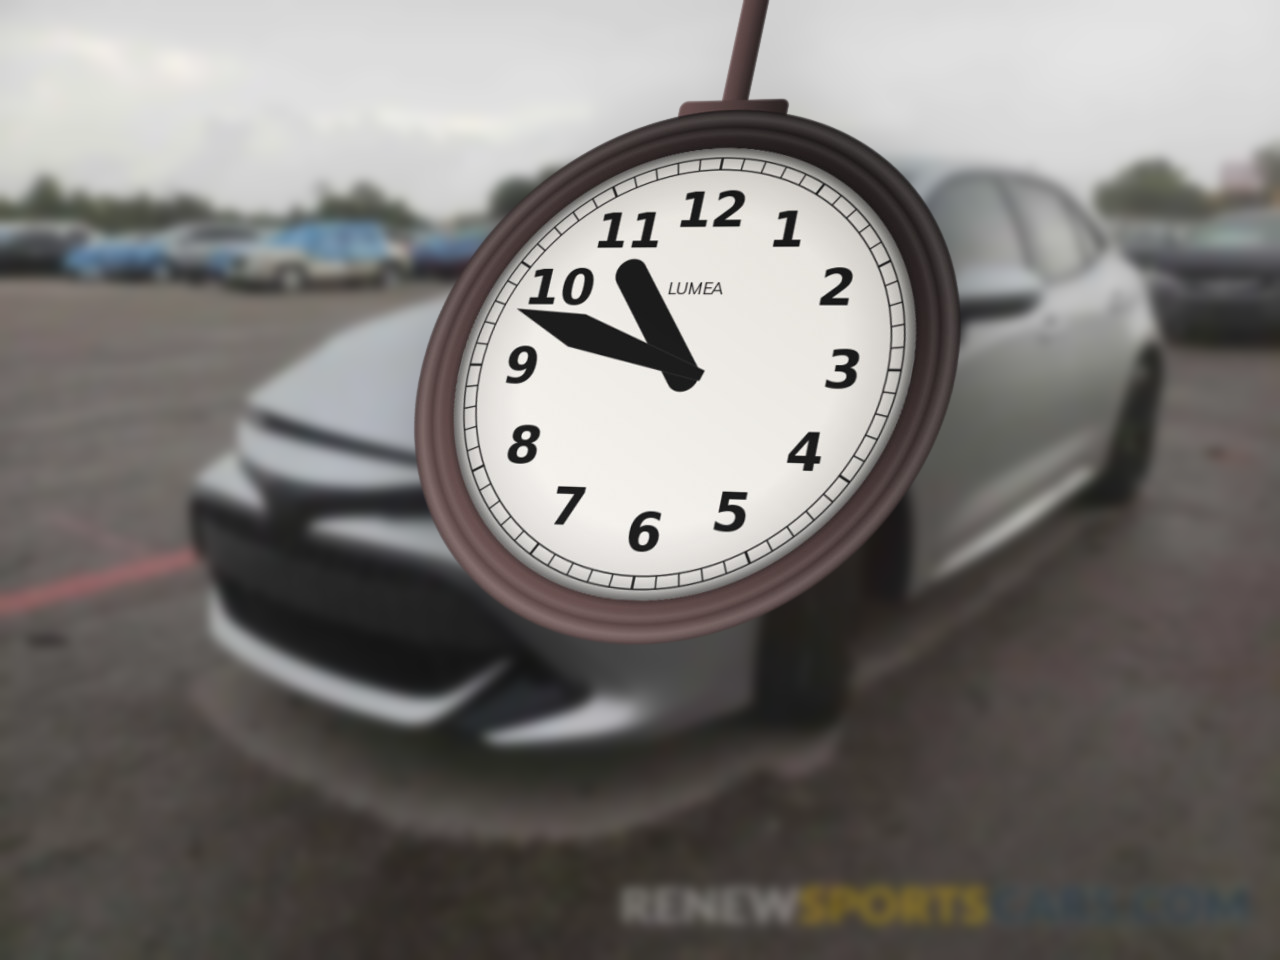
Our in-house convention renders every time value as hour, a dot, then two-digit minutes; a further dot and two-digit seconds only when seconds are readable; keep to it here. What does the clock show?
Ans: 10.48
